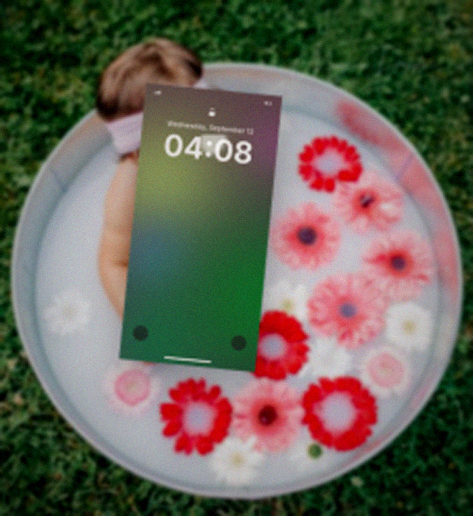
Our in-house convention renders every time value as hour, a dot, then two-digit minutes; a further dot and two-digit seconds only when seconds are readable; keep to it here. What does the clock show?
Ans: 4.08
